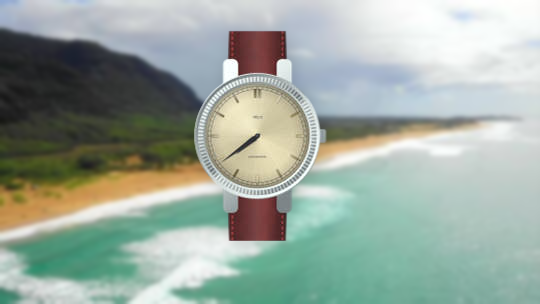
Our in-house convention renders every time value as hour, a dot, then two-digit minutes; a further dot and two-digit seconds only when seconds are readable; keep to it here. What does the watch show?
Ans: 7.39
